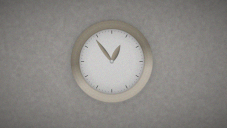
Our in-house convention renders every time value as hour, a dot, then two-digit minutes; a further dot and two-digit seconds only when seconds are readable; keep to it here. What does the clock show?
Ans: 12.54
